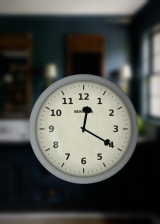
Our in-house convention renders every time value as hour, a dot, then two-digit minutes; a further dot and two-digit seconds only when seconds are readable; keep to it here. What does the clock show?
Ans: 12.20
